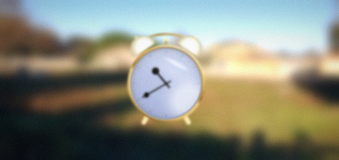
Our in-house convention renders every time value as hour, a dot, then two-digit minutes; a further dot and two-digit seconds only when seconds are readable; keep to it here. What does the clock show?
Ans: 10.40
